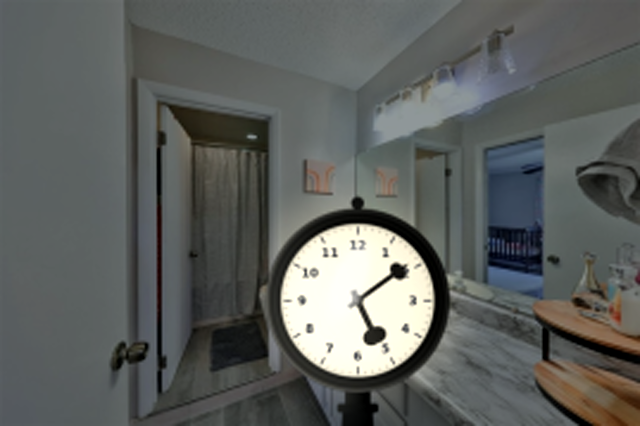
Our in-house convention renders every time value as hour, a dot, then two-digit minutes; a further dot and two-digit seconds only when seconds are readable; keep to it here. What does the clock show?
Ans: 5.09
